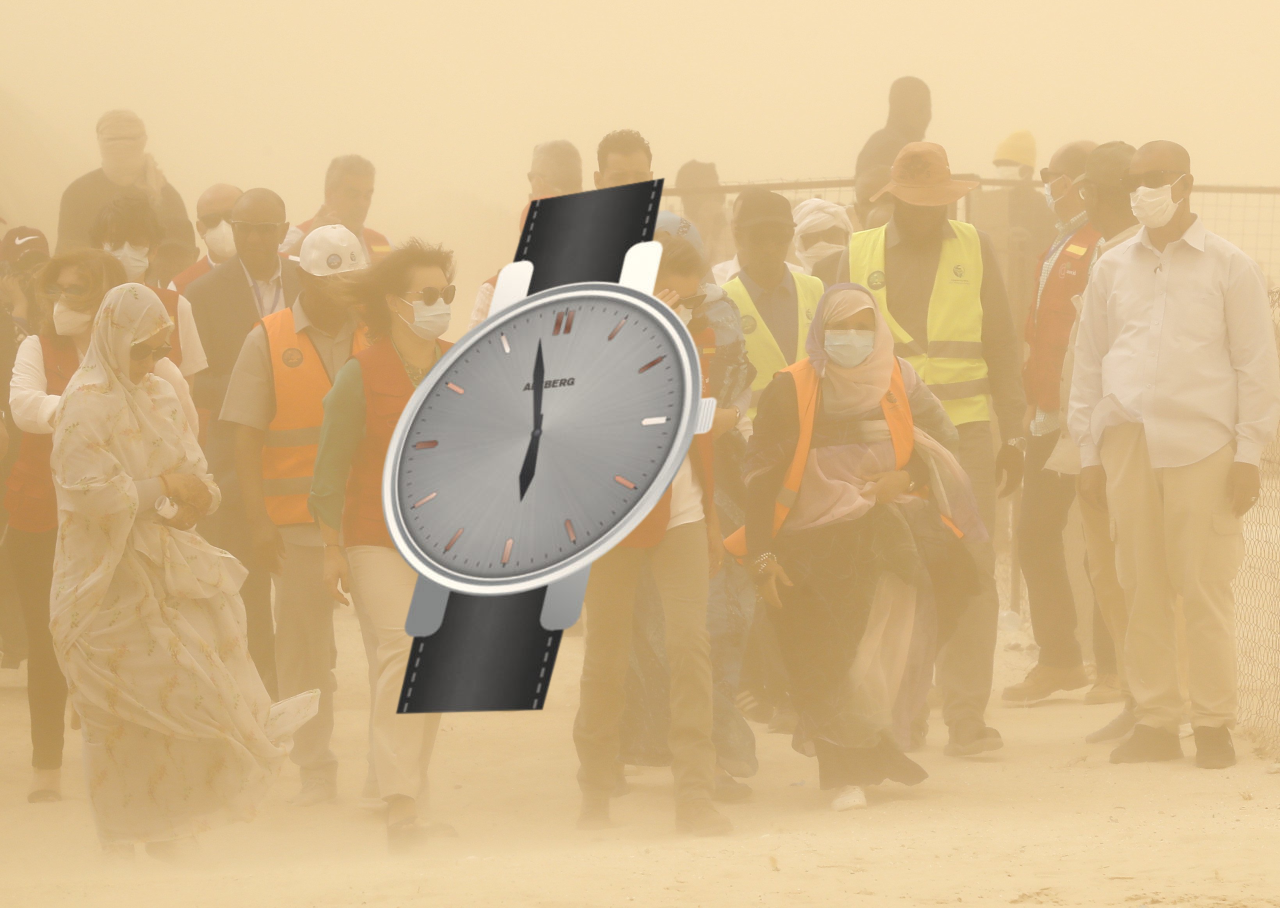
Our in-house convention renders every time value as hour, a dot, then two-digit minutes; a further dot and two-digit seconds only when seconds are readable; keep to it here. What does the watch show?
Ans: 5.58
